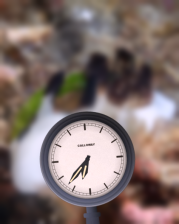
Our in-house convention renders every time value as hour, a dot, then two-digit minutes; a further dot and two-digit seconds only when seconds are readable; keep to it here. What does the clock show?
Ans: 6.37
